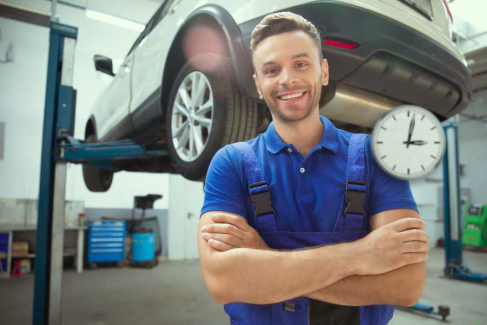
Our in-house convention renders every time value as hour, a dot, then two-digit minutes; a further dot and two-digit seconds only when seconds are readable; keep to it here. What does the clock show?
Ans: 3.02
